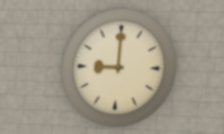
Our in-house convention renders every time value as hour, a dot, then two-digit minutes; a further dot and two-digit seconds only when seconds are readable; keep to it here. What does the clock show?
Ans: 9.00
